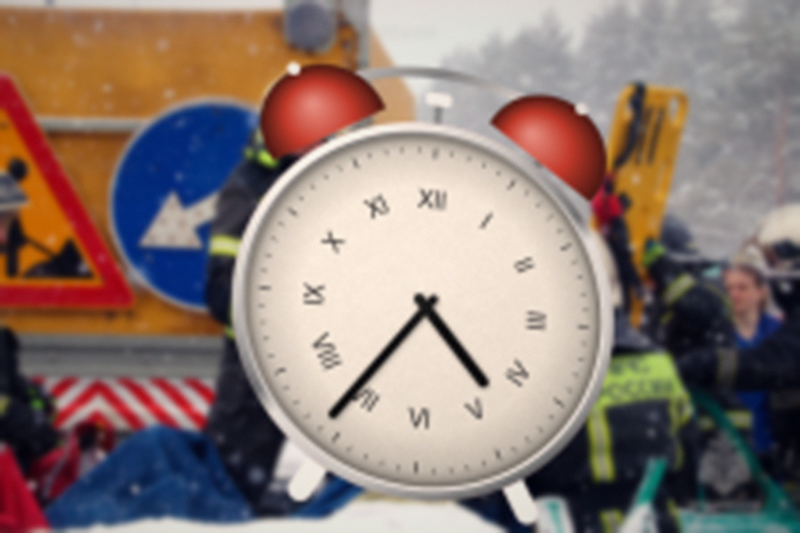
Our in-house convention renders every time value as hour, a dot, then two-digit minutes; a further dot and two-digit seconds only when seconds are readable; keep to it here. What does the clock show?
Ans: 4.36
